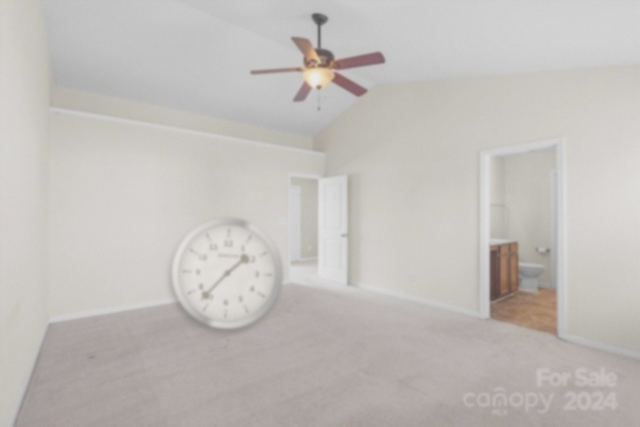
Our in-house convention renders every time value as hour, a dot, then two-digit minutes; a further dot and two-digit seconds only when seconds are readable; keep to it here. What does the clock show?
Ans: 1.37
